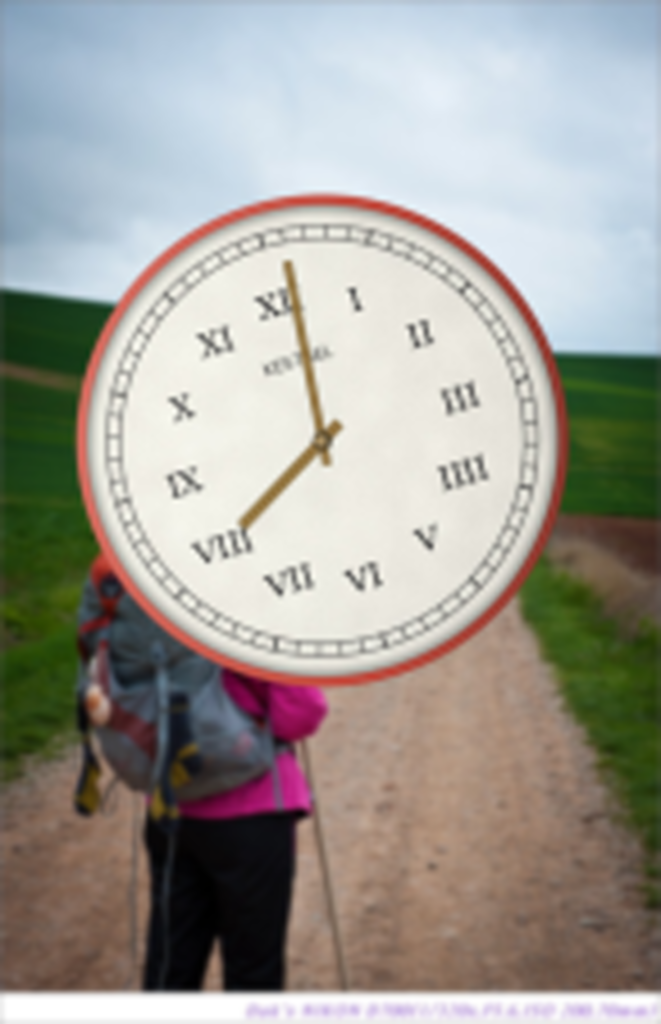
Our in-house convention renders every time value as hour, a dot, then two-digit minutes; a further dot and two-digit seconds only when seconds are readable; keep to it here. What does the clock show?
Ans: 8.01
